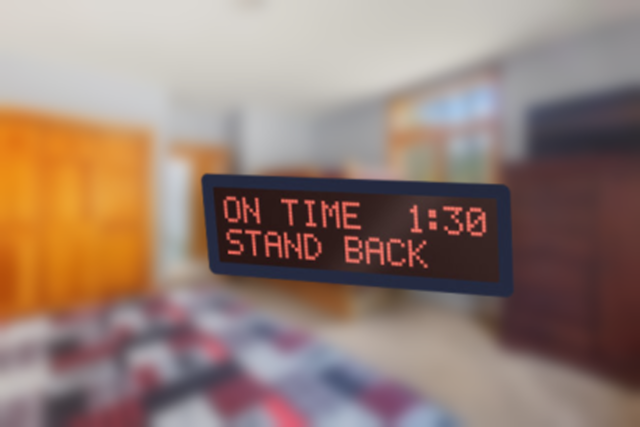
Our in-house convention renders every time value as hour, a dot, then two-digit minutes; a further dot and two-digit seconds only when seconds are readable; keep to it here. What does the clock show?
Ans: 1.30
